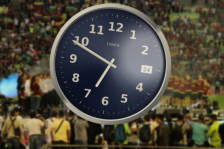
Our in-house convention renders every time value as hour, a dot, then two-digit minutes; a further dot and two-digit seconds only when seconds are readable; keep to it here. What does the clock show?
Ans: 6.49
